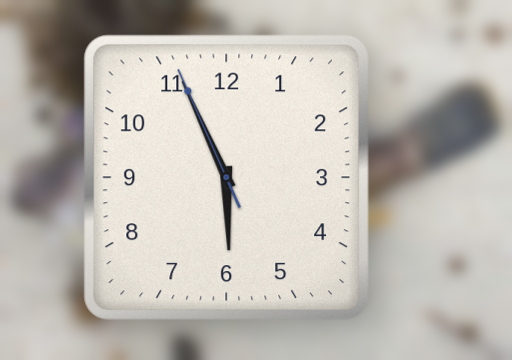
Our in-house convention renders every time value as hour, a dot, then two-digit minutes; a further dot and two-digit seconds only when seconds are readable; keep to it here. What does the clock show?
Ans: 5.55.56
